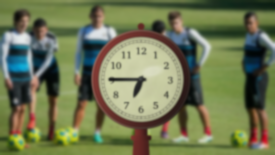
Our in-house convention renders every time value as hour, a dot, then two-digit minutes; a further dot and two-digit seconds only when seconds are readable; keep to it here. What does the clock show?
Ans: 6.45
